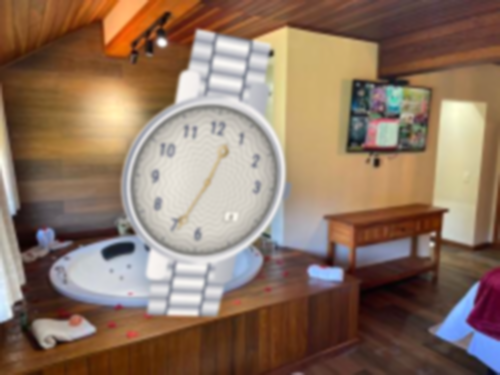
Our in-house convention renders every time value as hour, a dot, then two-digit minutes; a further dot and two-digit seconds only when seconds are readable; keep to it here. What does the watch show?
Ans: 12.34
